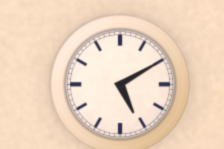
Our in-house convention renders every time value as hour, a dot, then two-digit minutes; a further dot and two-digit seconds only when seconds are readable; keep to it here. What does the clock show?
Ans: 5.10
